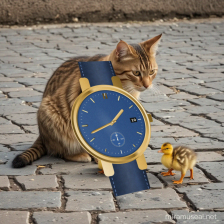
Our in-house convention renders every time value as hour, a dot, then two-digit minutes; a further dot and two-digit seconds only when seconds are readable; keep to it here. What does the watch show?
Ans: 1.42
